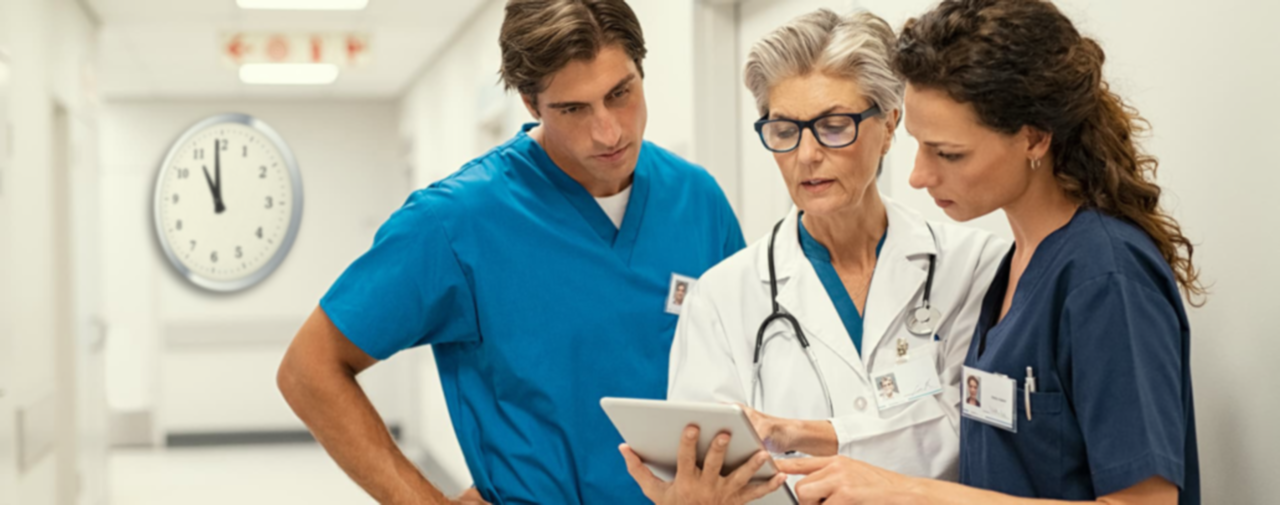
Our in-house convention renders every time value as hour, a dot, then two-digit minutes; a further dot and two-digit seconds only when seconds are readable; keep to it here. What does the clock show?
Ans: 10.59
